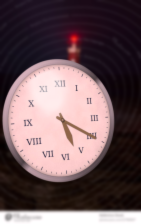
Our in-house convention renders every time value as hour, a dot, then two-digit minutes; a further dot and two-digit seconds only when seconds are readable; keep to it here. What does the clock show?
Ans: 5.20
